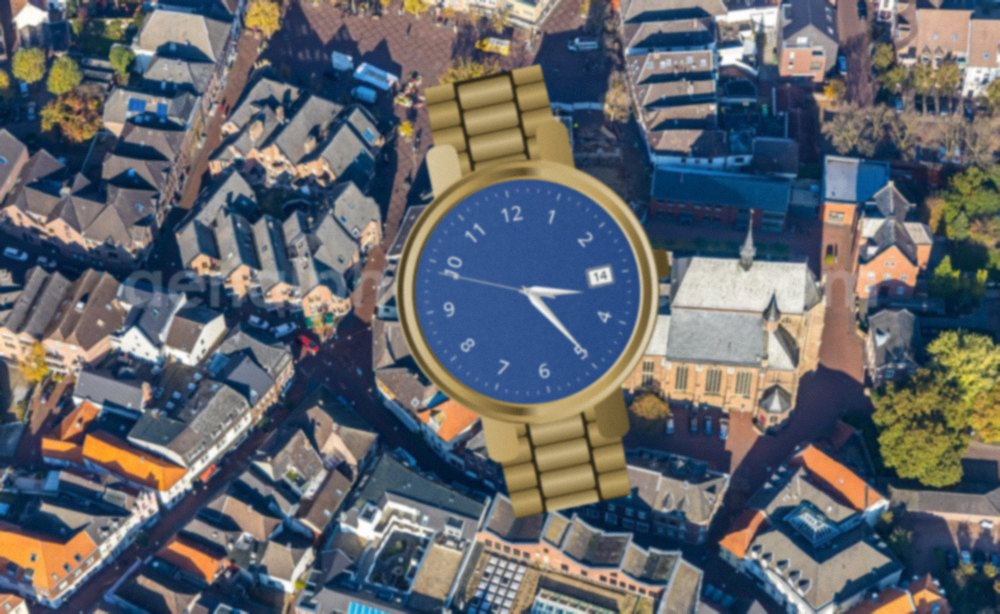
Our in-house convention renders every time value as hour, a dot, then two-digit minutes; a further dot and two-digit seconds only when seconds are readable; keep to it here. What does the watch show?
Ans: 3.24.49
